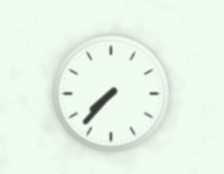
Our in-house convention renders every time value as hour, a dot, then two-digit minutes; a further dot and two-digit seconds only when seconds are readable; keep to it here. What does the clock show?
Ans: 7.37
